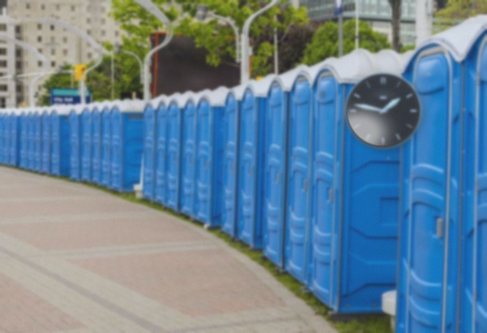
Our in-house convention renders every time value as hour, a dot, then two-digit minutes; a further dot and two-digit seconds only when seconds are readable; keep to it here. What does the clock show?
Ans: 1.47
